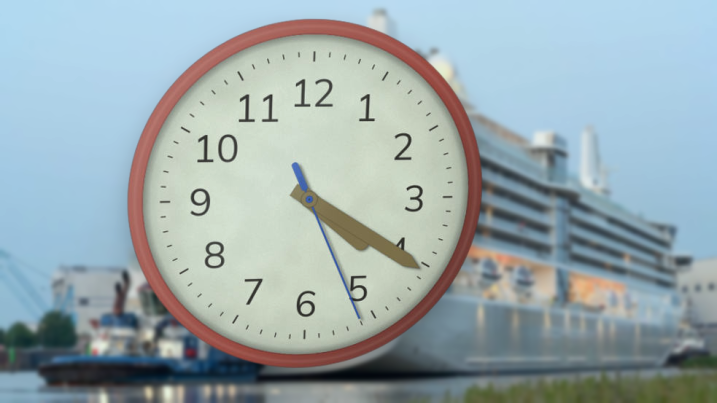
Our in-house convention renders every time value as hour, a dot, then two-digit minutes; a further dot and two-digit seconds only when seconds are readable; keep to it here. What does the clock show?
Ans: 4.20.26
